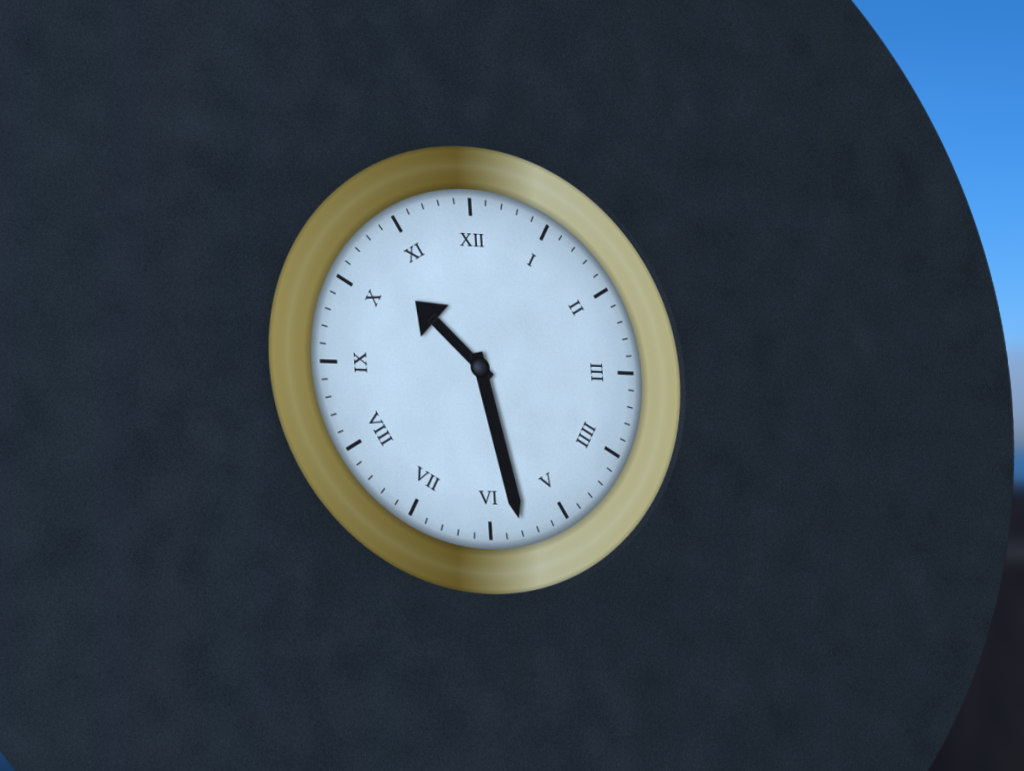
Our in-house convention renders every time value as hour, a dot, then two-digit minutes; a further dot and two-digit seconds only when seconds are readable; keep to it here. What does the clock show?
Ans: 10.28
